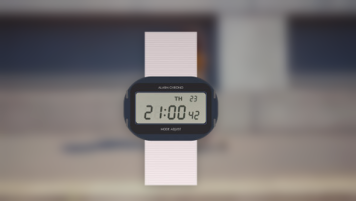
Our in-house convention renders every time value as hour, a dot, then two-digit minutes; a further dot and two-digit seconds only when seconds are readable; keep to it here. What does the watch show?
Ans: 21.00.42
